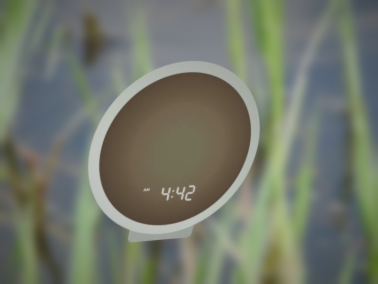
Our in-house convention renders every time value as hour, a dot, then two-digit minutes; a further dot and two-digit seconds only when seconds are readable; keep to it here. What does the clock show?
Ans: 4.42
